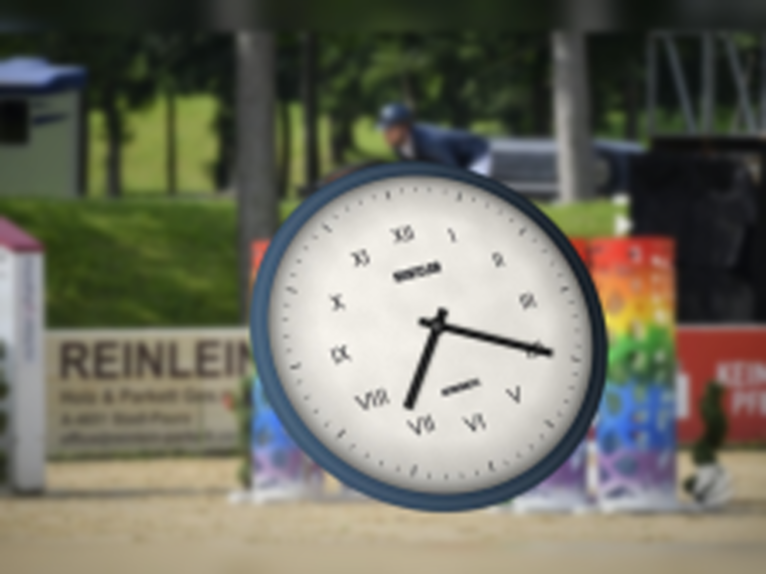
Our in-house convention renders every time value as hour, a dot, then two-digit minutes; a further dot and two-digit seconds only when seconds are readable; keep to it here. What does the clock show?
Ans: 7.20
